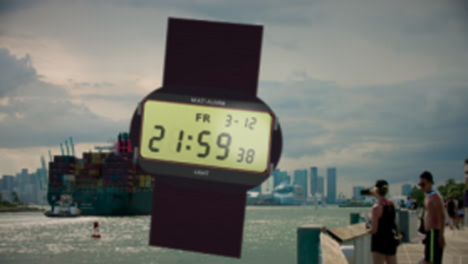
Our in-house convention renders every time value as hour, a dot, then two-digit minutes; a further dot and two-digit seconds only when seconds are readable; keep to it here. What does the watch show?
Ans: 21.59.38
